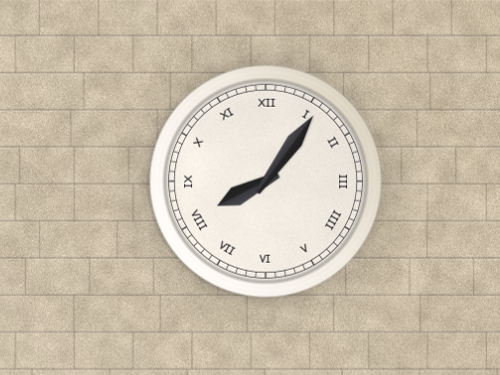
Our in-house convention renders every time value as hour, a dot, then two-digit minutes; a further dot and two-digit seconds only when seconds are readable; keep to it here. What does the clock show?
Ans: 8.06
